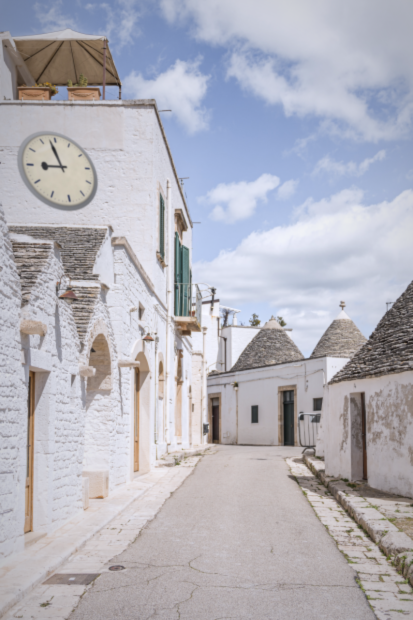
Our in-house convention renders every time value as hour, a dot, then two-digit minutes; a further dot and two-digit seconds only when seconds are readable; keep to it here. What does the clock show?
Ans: 8.58
